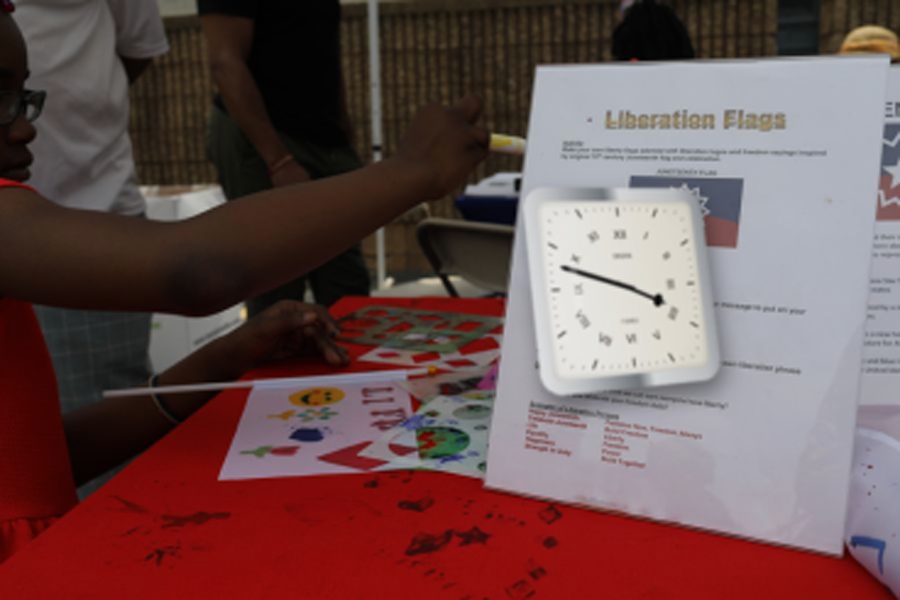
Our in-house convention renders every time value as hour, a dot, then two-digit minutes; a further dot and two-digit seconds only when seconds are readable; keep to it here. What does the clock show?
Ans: 3.48
